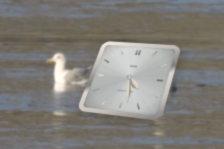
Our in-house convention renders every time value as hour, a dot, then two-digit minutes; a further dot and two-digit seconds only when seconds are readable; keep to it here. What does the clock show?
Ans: 4.28
